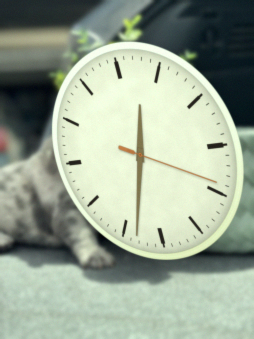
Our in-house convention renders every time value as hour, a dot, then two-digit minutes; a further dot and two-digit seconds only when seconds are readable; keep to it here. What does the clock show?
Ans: 12.33.19
